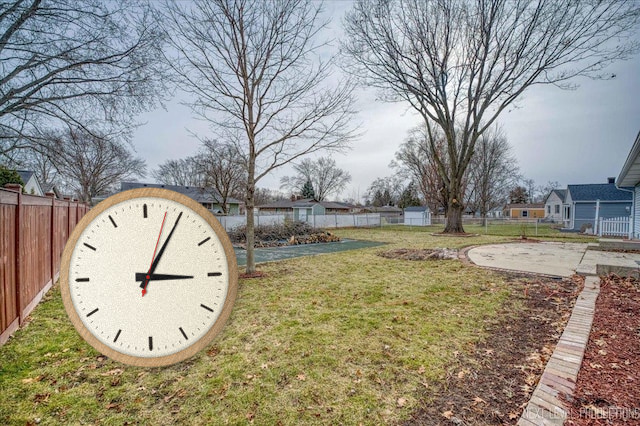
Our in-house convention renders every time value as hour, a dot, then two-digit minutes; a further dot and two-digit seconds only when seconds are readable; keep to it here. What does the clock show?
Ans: 3.05.03
